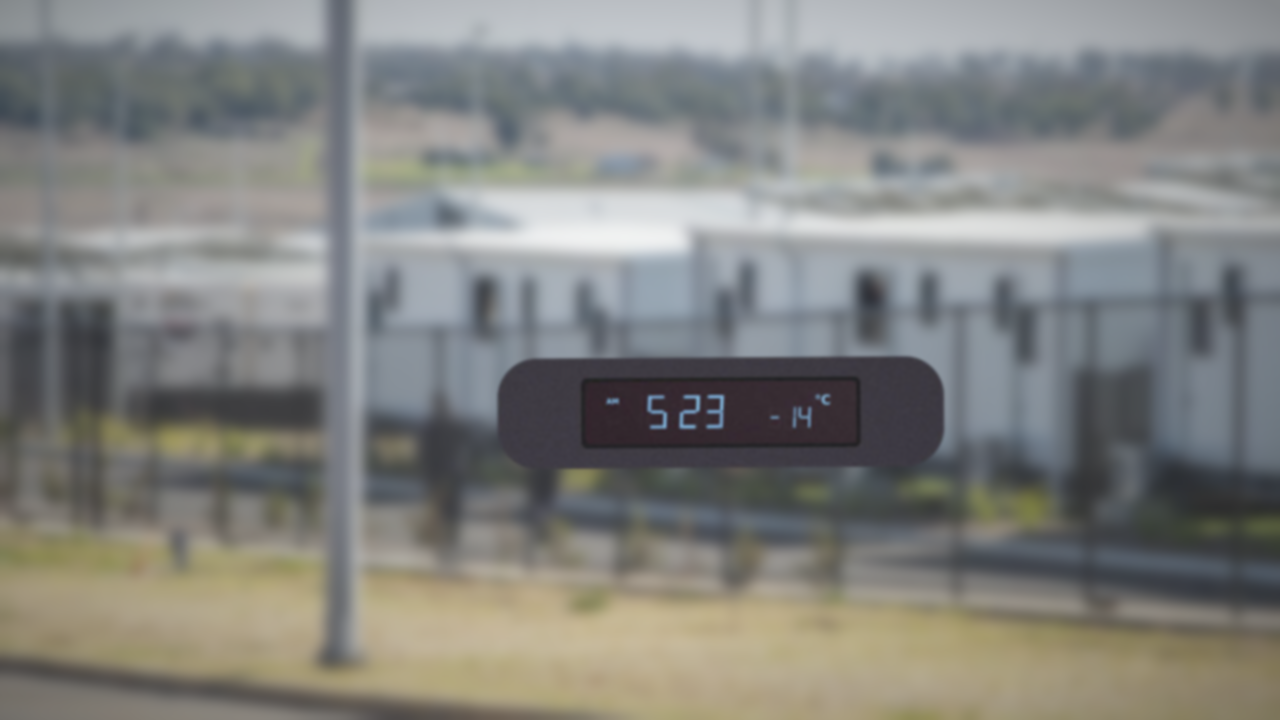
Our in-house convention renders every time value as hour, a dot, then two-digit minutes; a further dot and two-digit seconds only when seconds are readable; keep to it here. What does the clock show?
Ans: 5.23
